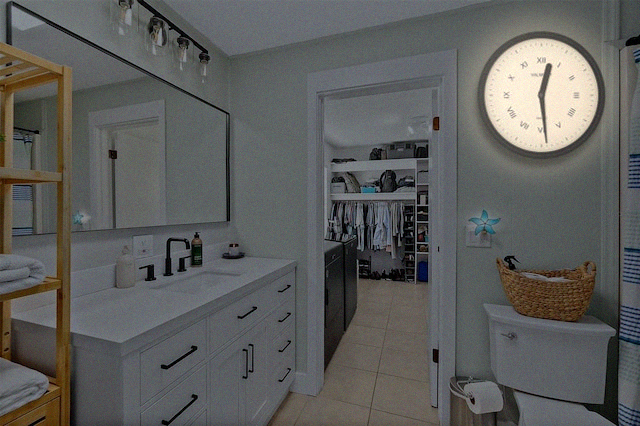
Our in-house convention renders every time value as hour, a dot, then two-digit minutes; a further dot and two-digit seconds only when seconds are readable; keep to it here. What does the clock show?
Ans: 12.29
